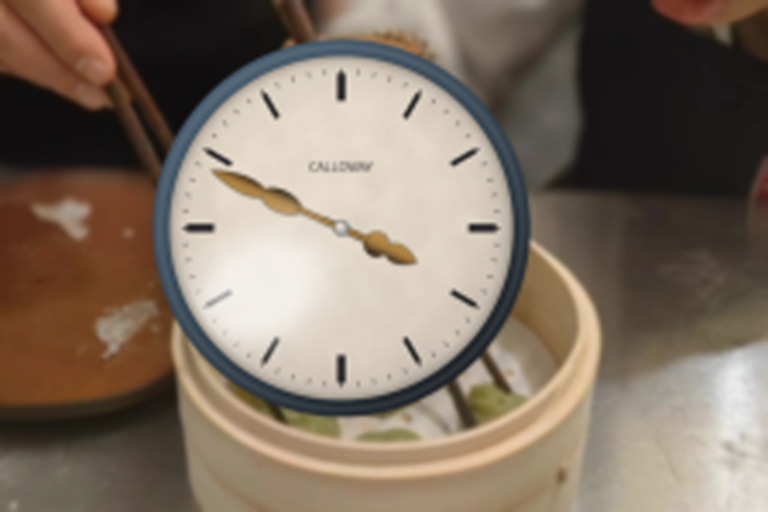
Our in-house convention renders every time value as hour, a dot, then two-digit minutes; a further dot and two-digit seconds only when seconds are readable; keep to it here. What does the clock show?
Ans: 3.49
